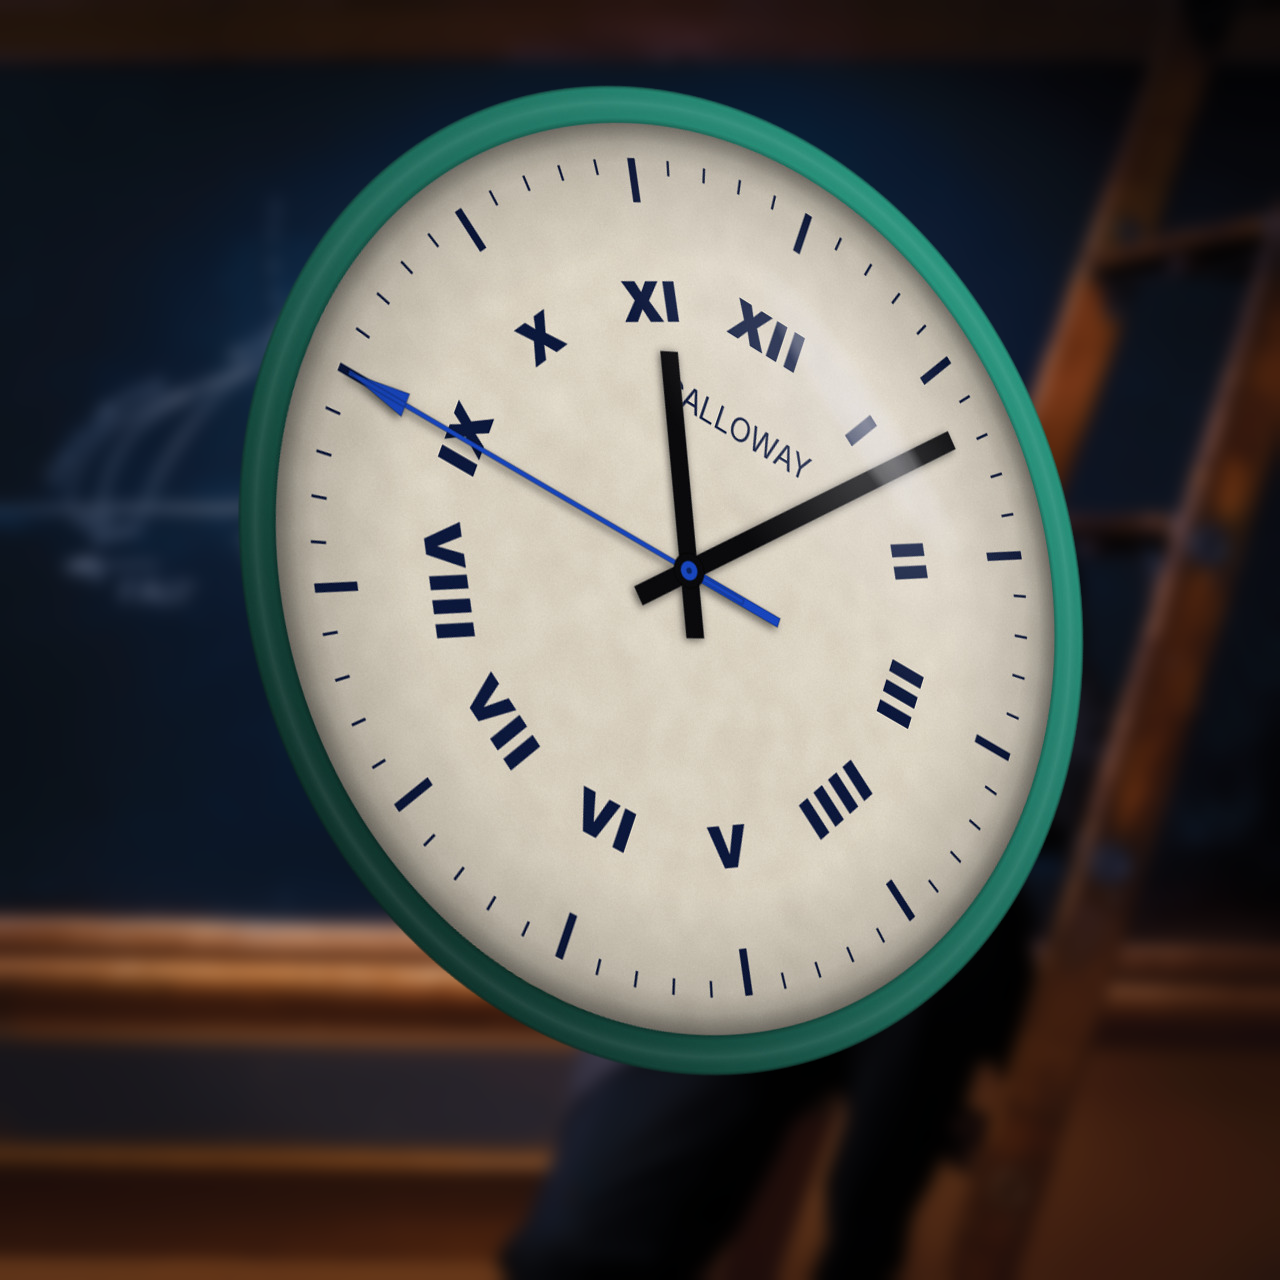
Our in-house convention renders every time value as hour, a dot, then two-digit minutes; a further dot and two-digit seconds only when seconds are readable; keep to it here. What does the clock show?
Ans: 11.06.45
